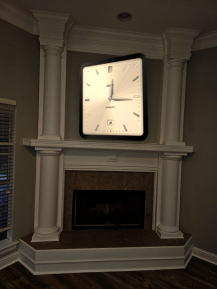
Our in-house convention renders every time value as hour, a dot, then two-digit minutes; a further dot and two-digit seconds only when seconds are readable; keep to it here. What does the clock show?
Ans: 12.16
